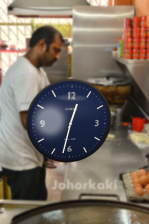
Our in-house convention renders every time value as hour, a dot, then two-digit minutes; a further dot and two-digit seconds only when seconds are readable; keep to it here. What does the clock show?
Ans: 12.32
